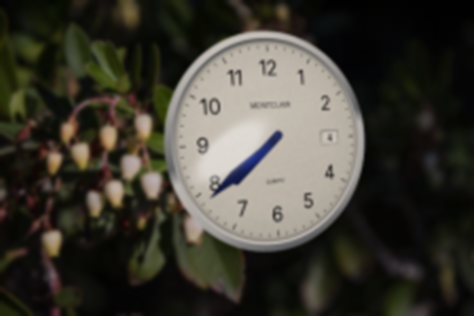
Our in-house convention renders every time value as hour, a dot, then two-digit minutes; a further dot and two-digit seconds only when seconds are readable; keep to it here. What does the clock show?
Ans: 7.39
